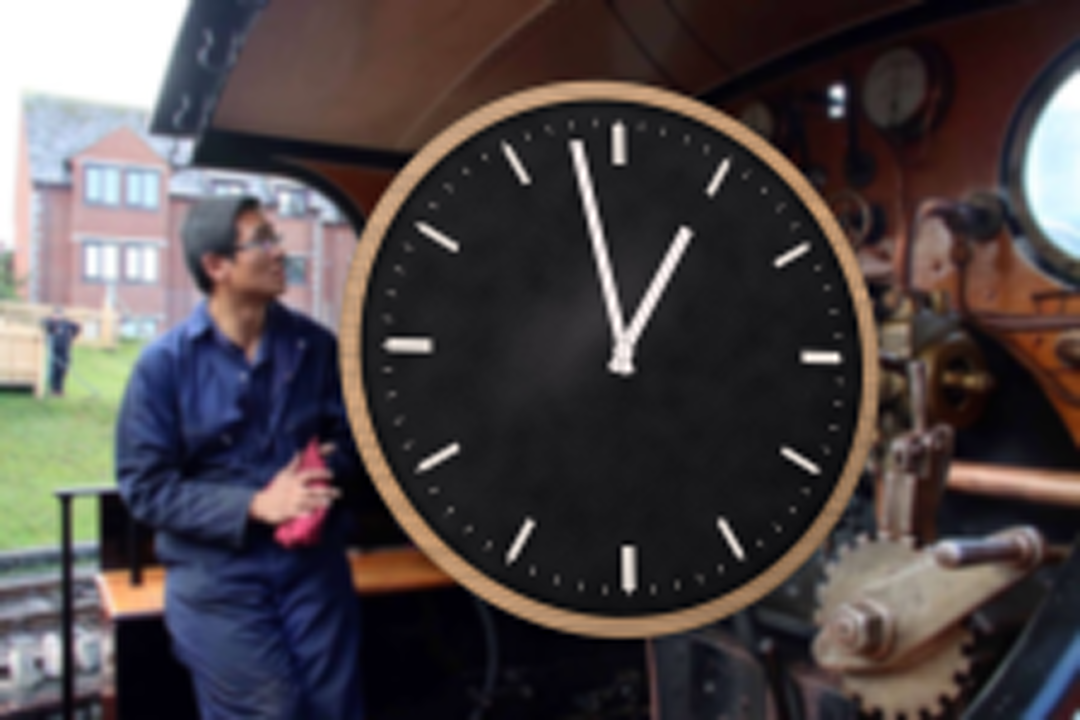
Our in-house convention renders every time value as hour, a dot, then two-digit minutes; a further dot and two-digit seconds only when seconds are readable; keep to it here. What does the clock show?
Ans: 12.58
